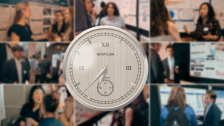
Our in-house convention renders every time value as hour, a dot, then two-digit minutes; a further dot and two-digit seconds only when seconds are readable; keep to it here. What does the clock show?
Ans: 6.37
